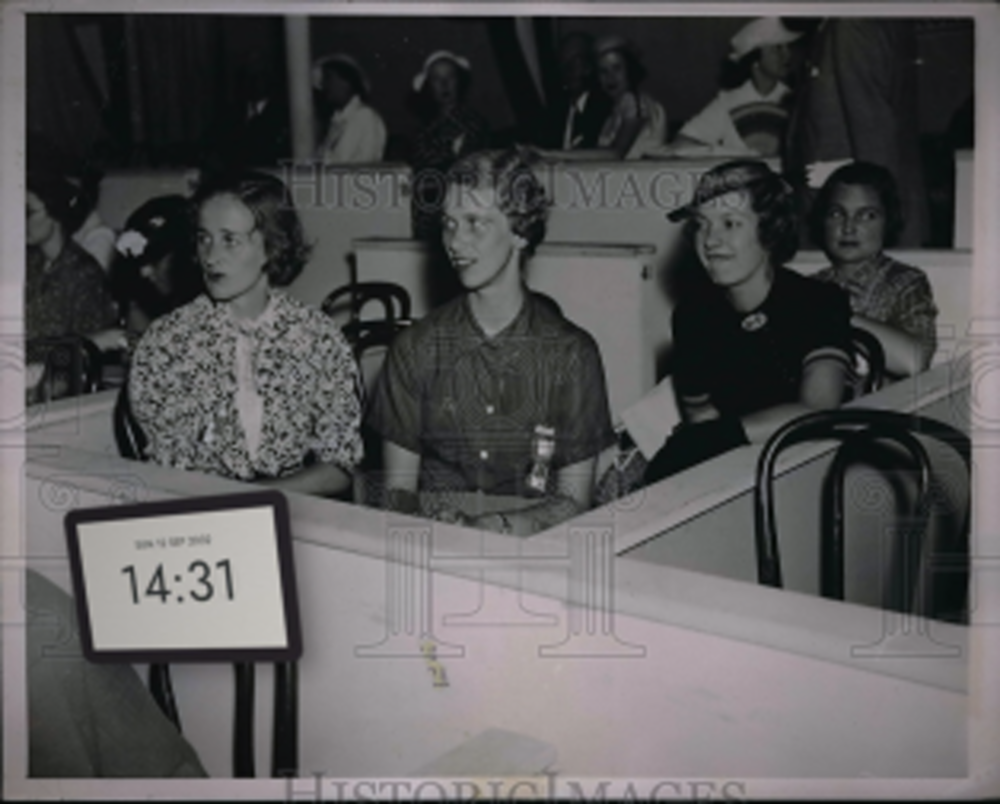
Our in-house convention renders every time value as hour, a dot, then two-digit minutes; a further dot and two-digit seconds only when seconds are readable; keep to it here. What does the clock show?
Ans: 14.31
